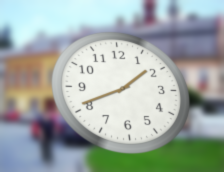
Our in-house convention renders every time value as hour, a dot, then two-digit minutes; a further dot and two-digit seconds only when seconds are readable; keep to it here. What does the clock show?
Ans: 1.41
